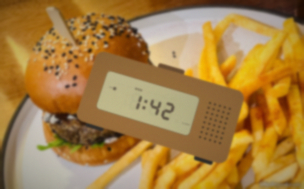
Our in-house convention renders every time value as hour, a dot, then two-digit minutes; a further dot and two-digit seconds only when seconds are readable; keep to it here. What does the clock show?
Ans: 1.42
